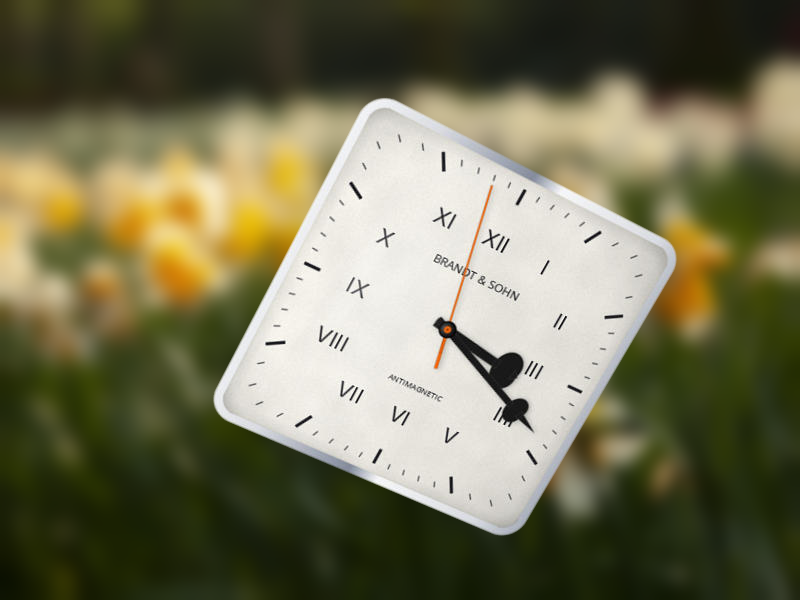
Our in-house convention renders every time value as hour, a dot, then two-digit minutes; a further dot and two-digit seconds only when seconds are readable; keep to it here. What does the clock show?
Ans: 3.18.58
